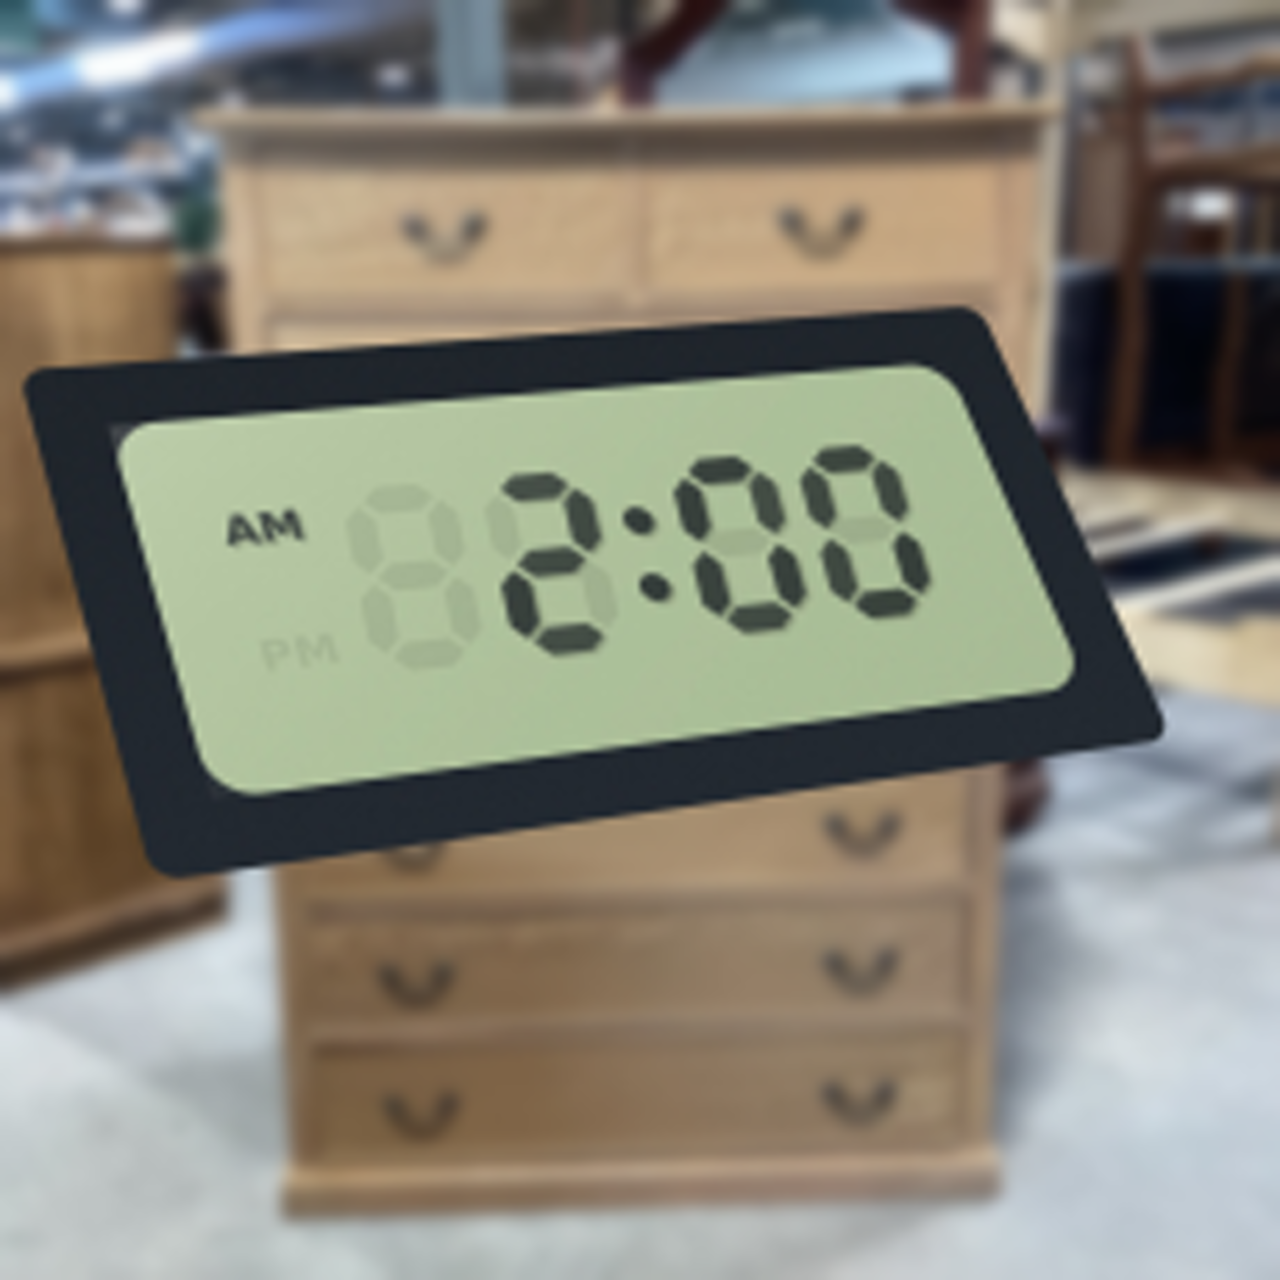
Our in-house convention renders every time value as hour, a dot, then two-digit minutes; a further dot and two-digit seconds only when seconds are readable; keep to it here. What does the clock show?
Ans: 2.00
